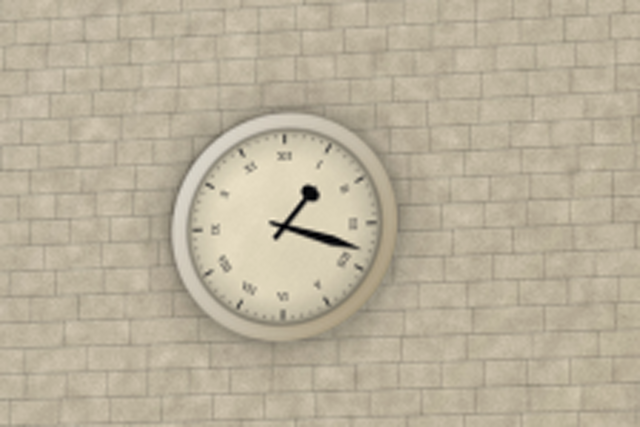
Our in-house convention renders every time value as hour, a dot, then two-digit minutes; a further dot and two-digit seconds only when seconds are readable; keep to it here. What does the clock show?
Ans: 1.18
